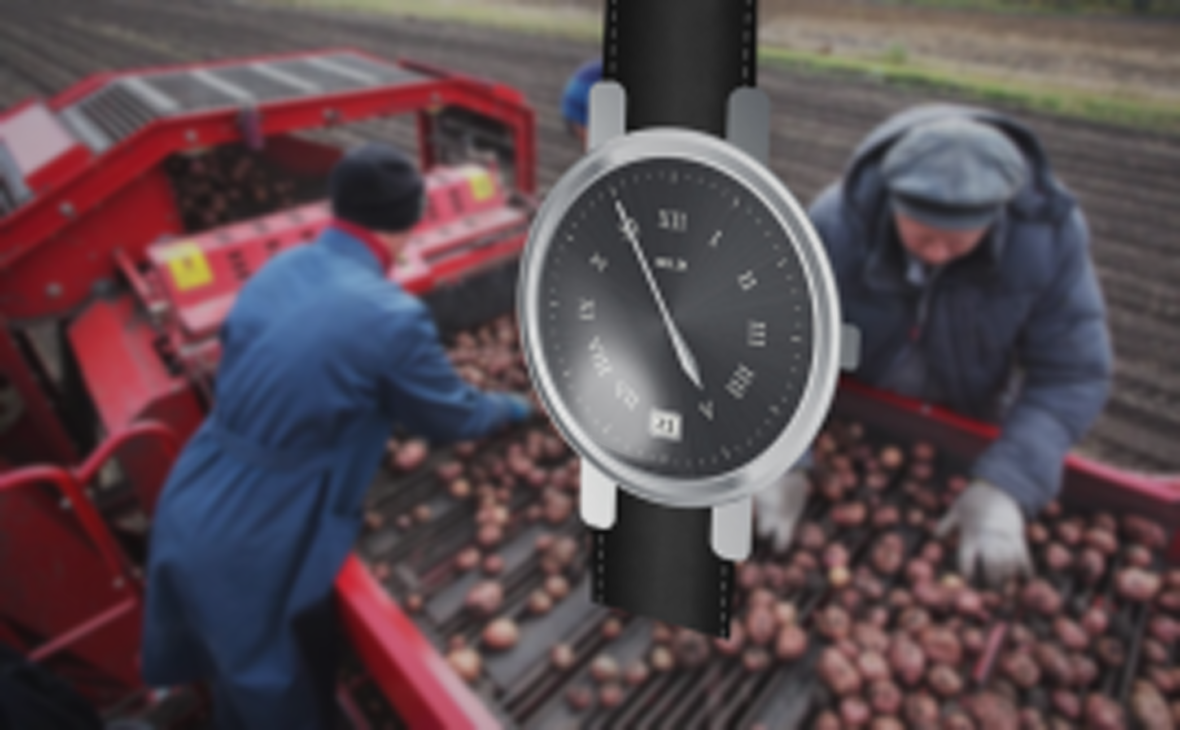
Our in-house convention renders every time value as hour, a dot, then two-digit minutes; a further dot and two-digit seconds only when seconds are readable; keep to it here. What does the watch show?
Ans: 4.55
